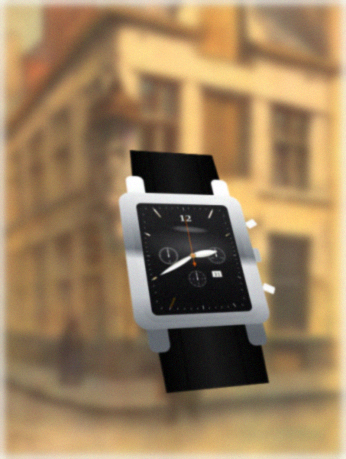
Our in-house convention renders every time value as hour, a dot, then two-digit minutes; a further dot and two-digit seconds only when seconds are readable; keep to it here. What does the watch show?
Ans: 2.40
